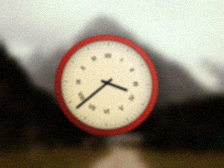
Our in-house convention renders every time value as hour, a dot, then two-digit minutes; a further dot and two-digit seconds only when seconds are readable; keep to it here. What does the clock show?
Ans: 3.38
